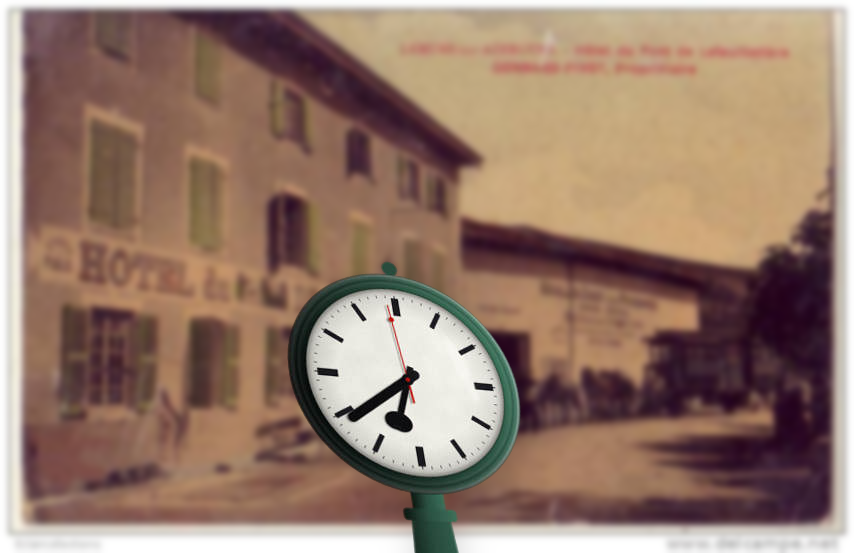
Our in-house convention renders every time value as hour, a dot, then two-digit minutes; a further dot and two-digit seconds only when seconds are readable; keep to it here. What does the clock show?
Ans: 6.38.59
